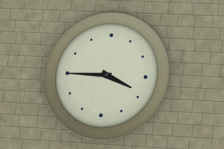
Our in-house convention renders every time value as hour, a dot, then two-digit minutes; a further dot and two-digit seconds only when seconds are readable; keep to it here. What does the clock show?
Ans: 3.45
